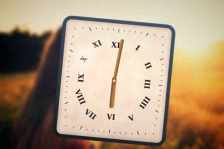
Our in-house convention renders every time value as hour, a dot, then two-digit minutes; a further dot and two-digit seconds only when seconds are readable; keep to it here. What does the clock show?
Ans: 6.01
